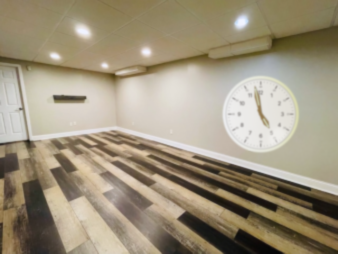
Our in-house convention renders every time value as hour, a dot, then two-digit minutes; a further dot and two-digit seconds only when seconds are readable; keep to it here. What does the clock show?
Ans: 4.58
